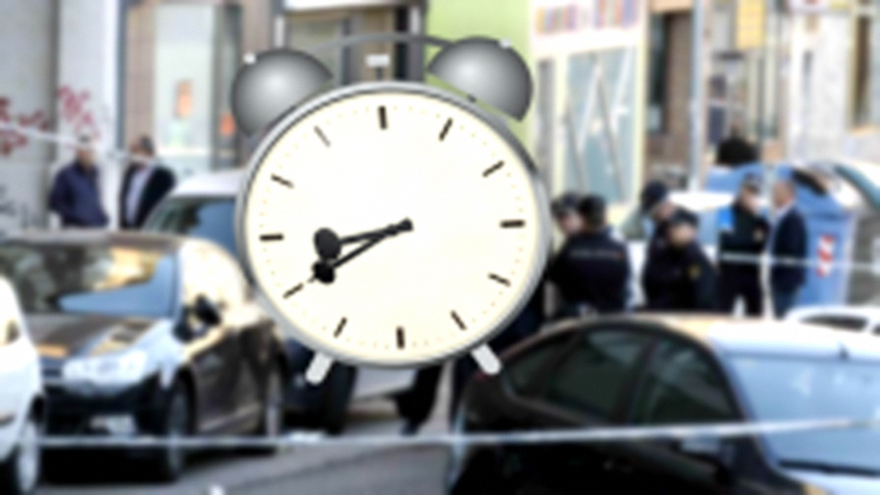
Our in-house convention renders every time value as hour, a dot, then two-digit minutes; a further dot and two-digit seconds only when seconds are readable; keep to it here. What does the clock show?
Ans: 8.40
